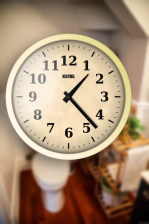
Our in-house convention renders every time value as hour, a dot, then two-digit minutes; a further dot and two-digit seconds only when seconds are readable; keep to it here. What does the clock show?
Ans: 1.23
